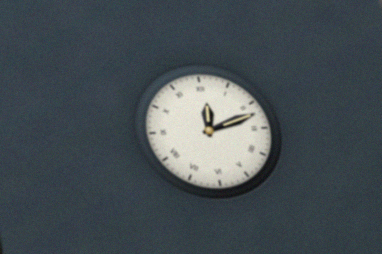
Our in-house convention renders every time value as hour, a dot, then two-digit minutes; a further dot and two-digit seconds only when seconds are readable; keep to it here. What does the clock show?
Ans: 12.12
